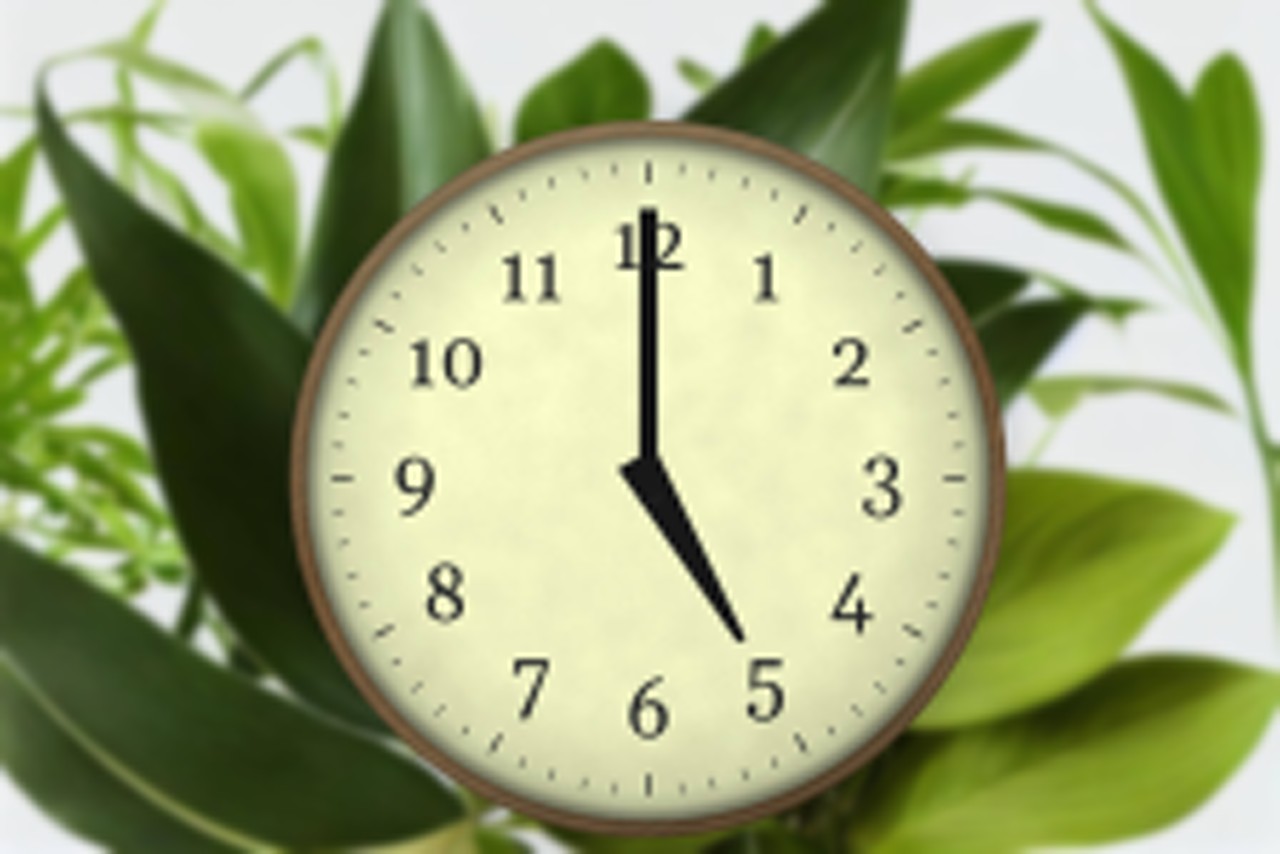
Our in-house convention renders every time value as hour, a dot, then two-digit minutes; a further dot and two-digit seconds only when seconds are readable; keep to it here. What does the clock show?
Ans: 5.00
